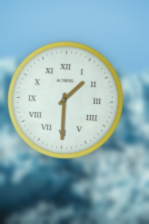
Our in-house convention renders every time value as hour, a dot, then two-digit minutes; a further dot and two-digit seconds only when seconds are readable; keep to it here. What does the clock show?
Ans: 1.30
